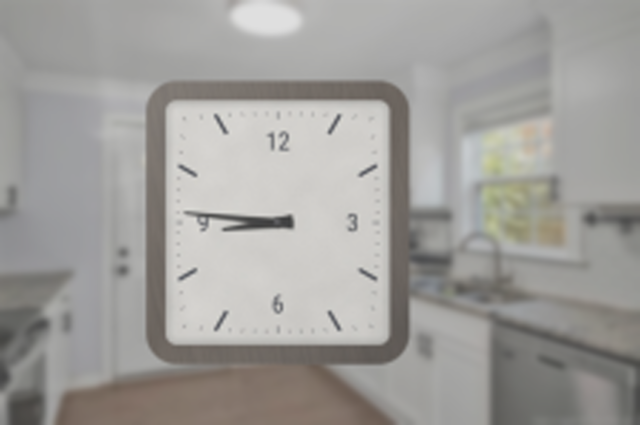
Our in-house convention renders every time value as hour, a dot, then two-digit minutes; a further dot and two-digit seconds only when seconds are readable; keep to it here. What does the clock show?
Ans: 8.46
